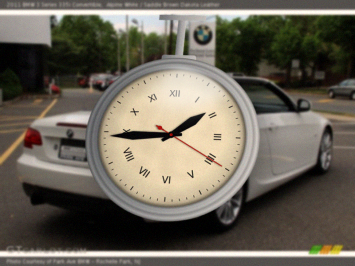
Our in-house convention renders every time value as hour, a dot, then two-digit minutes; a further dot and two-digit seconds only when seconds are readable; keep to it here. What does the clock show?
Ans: 1.44.20
